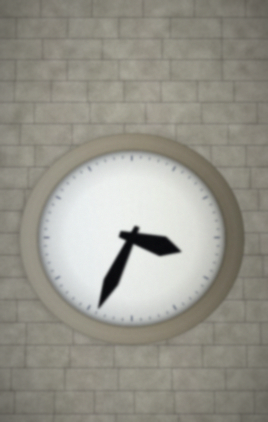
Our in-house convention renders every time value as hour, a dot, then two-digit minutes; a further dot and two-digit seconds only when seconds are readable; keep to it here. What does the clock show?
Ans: 3.34
